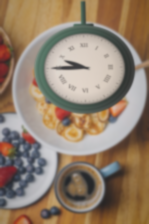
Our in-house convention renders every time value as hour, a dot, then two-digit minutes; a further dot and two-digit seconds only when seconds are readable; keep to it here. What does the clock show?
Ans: 9.45
